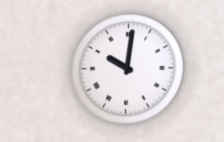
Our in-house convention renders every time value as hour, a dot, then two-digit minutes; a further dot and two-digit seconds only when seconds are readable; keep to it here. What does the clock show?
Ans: 10.01
